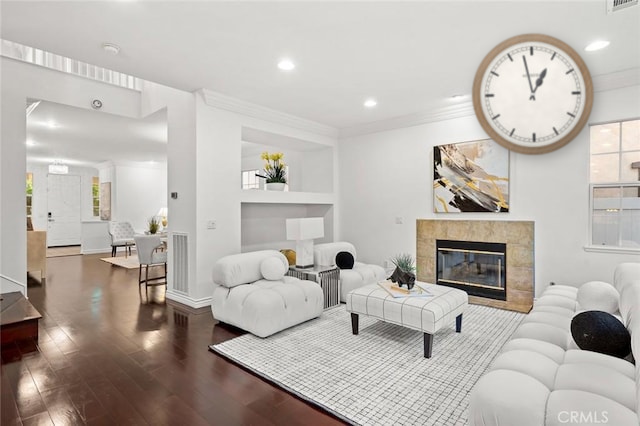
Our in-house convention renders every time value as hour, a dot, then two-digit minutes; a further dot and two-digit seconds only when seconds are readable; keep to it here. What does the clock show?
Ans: 12.58
